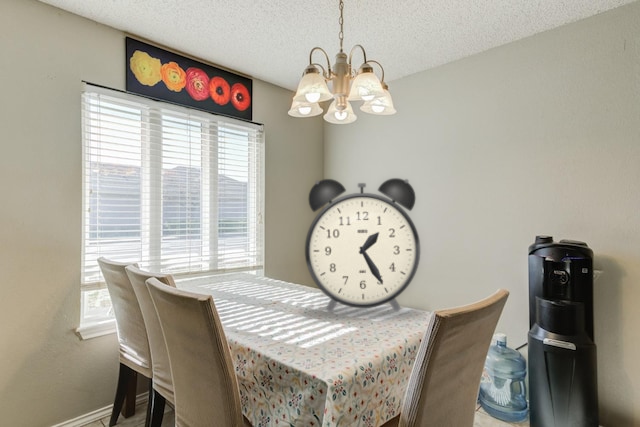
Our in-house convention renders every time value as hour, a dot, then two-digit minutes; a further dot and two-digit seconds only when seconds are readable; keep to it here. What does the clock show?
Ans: 1.25
